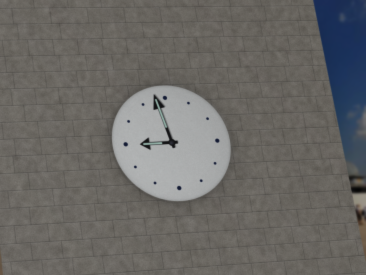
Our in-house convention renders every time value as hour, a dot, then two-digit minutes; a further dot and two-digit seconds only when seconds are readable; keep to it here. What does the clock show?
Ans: 8.58
